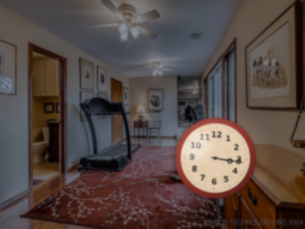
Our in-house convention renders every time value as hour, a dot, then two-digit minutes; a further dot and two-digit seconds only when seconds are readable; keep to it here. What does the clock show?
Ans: 3.16
